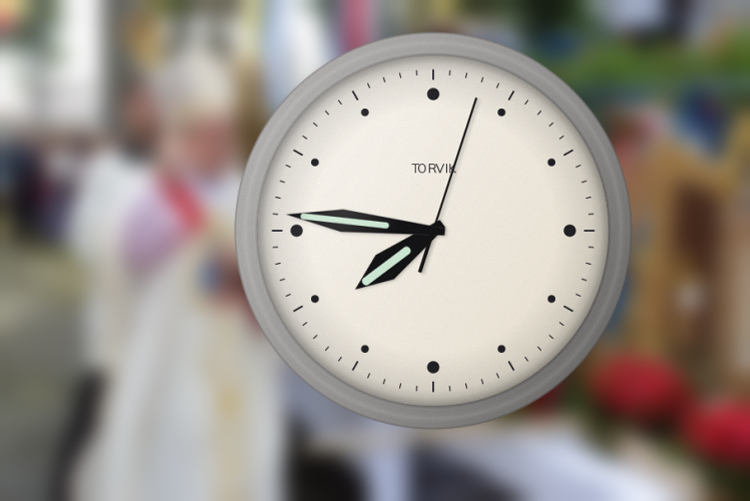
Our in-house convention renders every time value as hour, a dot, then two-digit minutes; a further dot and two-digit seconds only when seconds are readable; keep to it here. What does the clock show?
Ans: 7.46.03
